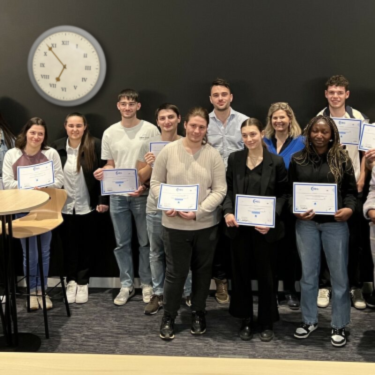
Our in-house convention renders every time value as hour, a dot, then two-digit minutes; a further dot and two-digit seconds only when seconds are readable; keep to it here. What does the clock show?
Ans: 6.53
